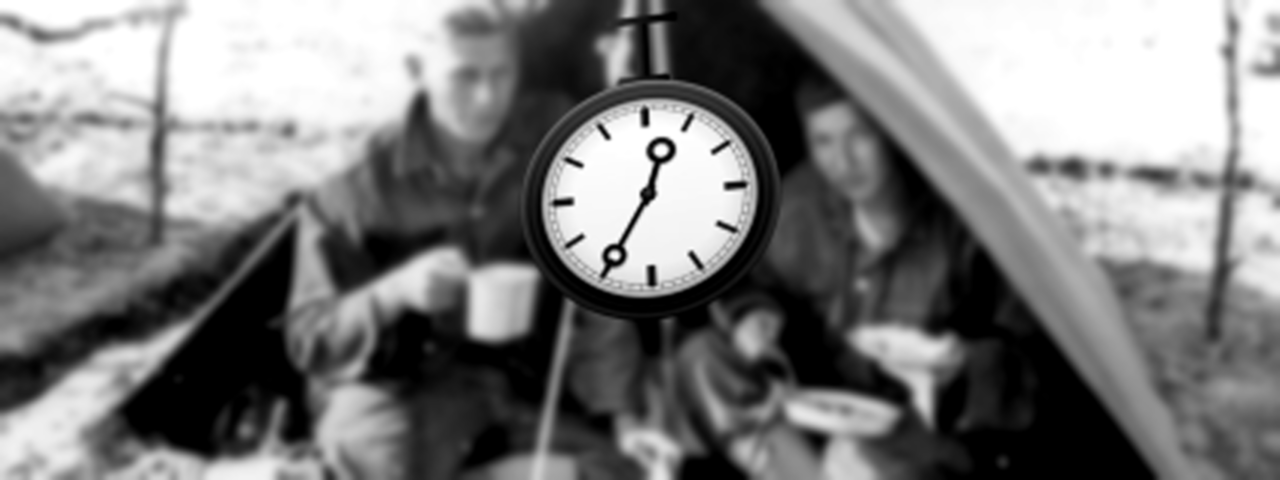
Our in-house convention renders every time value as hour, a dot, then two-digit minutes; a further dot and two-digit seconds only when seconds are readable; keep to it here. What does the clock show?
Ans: 12.35
